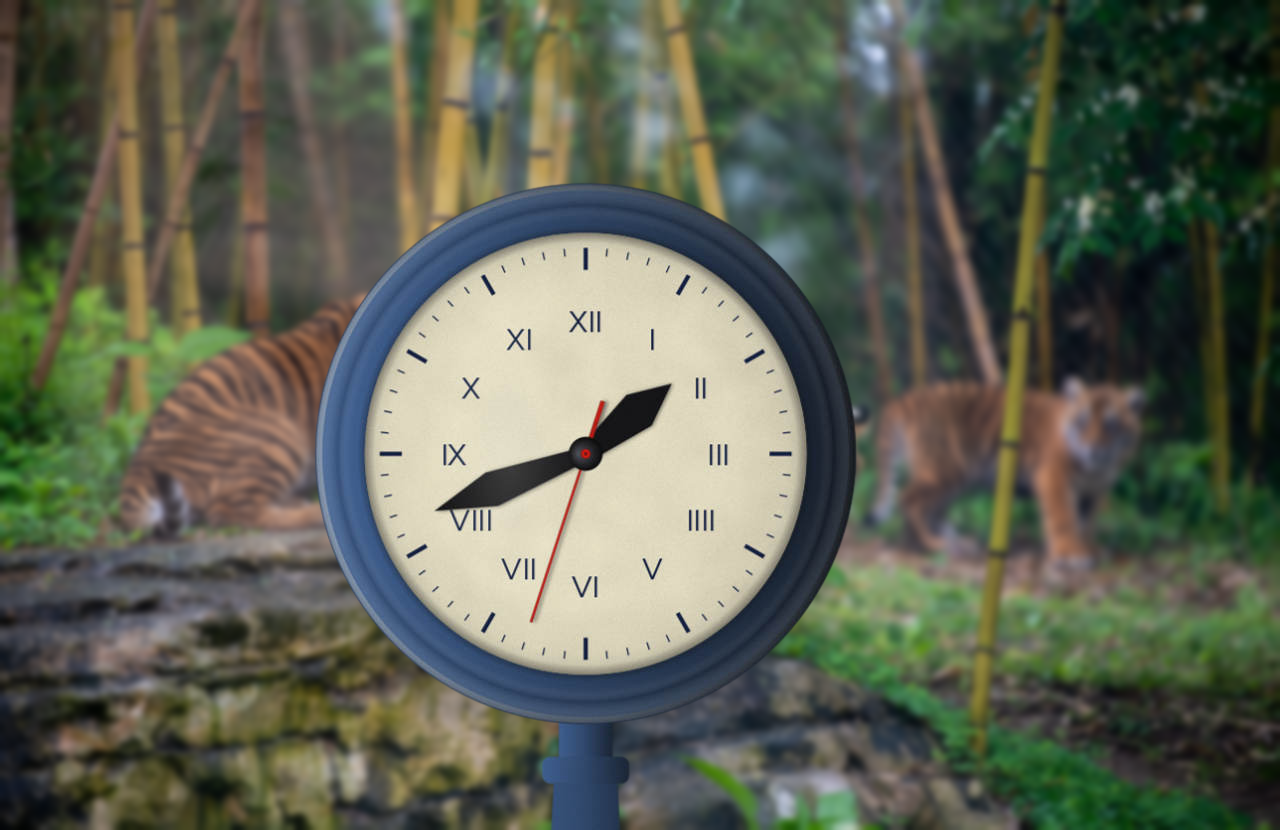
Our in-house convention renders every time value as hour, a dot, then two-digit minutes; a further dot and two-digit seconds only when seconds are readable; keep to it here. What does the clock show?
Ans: 1.41.33
